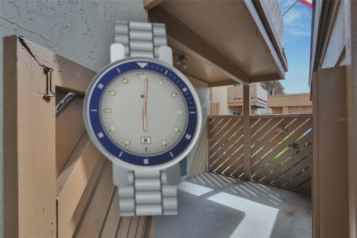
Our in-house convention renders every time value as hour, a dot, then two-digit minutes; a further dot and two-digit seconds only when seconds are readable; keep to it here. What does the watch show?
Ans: 6.01
